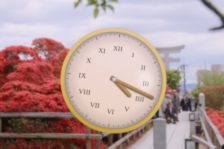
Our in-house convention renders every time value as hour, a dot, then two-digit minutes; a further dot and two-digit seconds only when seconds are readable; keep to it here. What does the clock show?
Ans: 4.18
